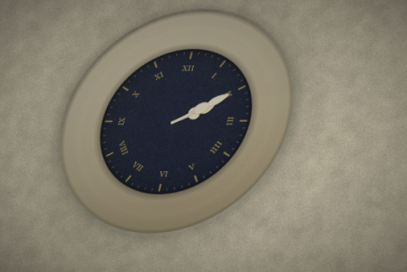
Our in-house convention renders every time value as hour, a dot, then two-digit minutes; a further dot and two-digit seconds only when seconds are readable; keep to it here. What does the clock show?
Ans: 2.10
